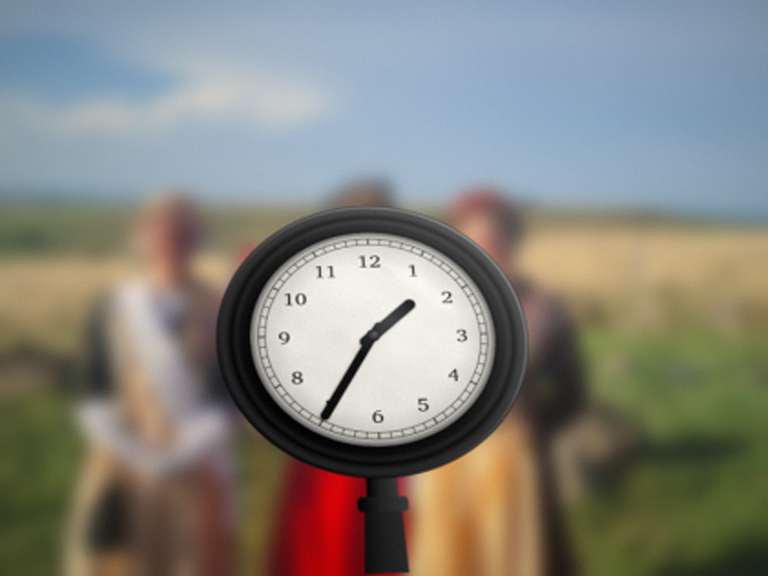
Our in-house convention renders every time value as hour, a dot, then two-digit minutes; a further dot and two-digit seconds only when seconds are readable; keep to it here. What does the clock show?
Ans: 1.35
